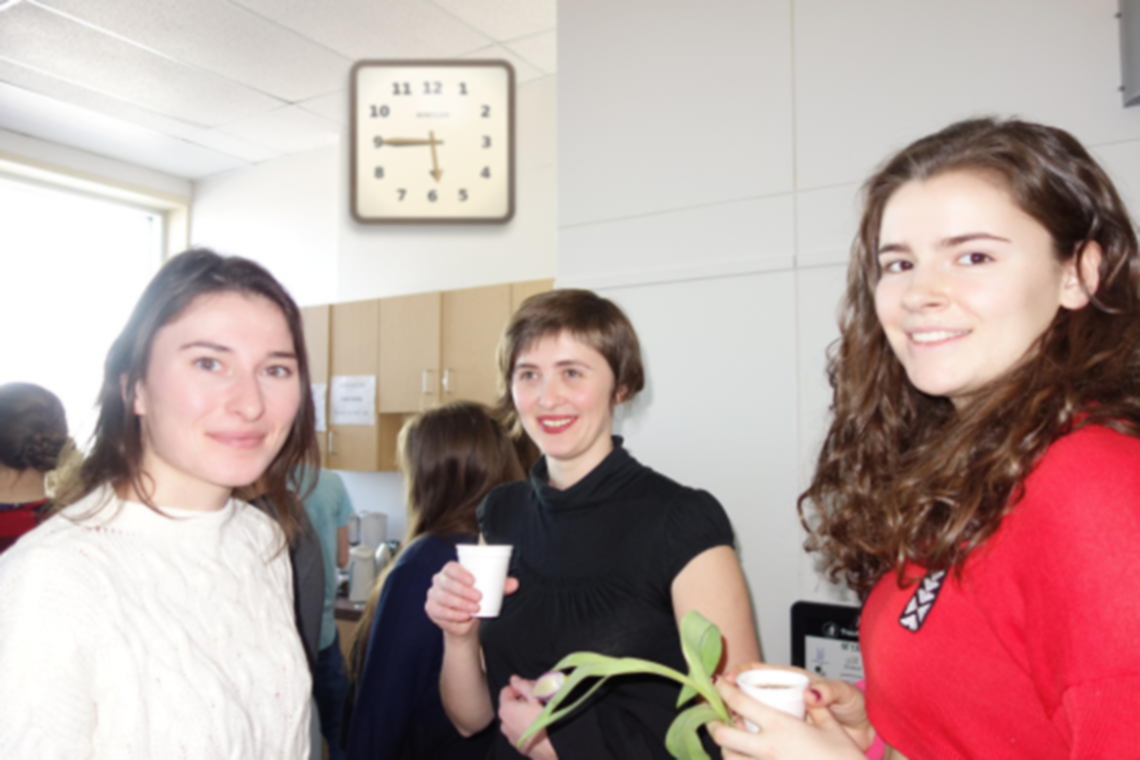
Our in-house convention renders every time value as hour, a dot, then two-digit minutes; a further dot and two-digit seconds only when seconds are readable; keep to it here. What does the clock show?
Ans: 5.45
